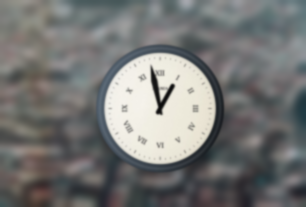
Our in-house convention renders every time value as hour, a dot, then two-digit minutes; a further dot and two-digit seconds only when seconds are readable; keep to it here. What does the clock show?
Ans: 12.58
